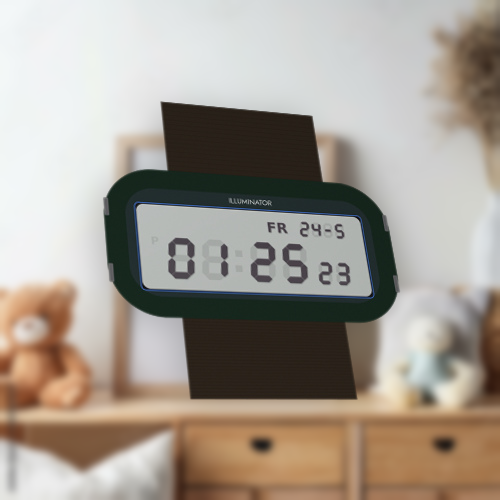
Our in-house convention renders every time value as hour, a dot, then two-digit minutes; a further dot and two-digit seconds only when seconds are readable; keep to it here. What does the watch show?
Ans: 1.25.23
